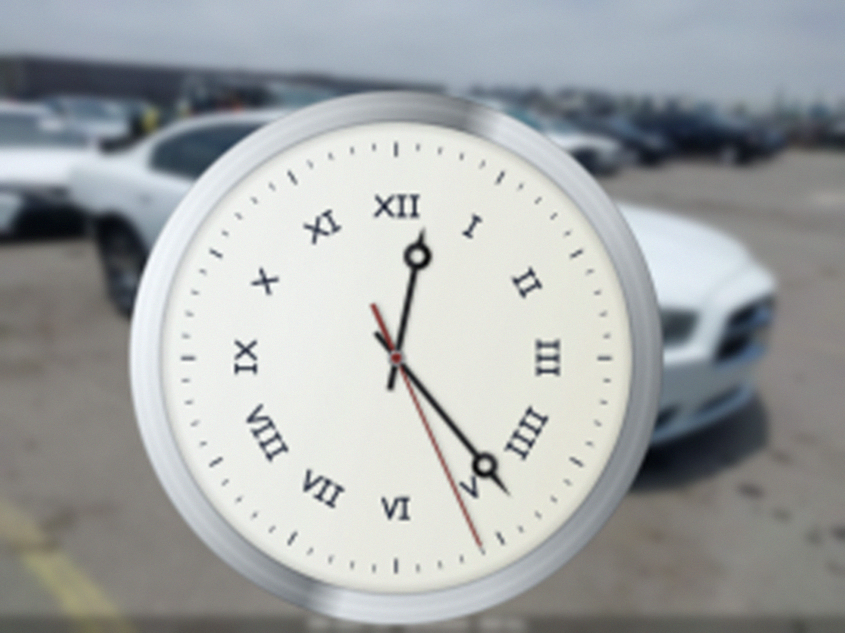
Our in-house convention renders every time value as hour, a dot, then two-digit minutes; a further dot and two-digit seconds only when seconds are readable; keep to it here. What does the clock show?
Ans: 12.23.26
